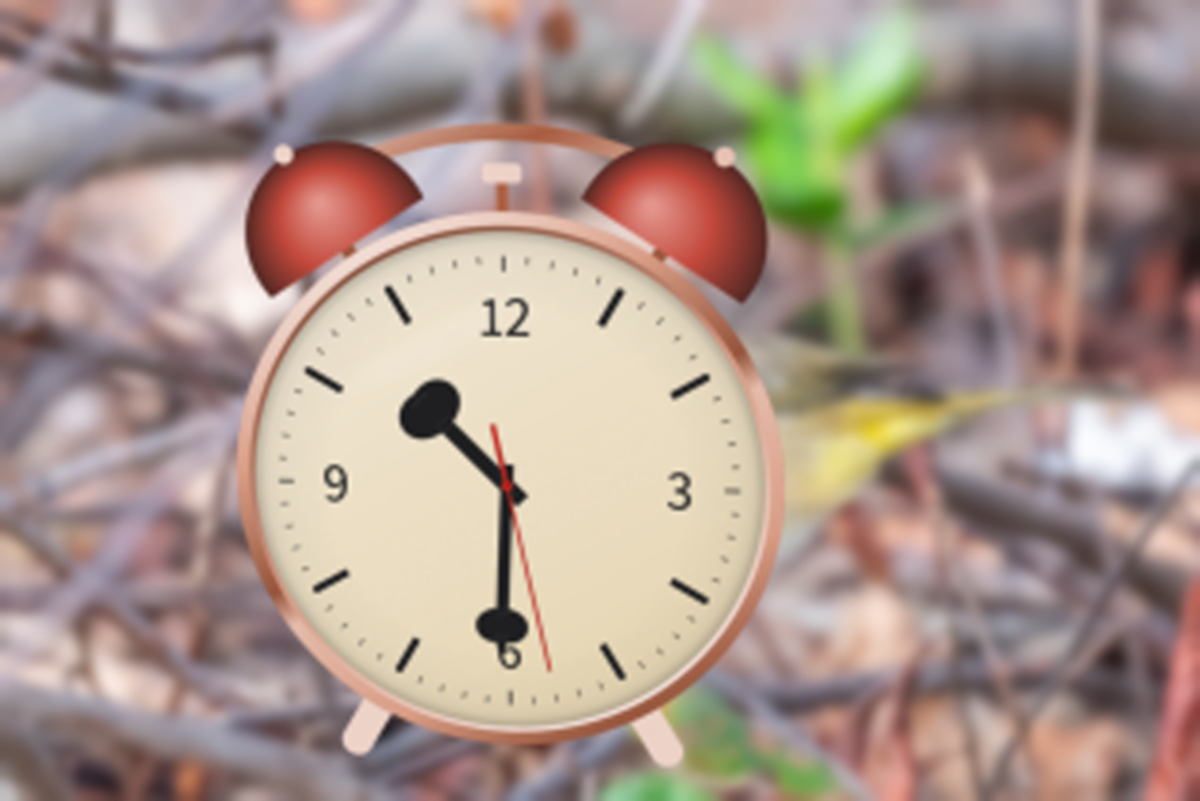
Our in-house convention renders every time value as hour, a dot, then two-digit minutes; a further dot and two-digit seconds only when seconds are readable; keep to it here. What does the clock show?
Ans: 10.30.28
